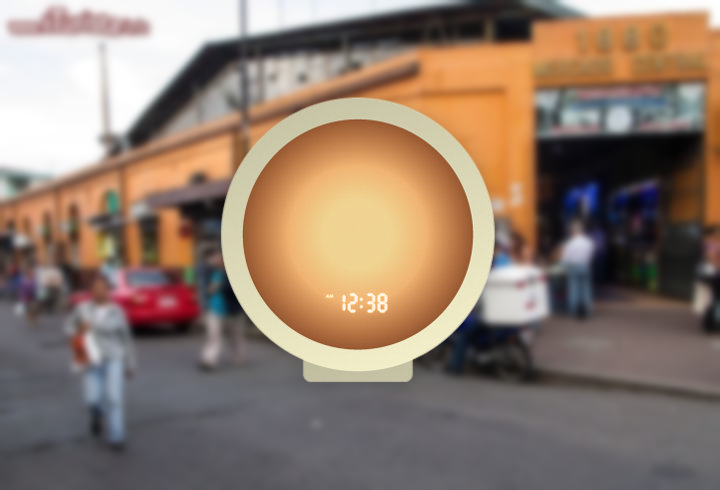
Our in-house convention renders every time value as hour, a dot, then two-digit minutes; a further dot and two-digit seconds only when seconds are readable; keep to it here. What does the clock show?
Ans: 12.38
